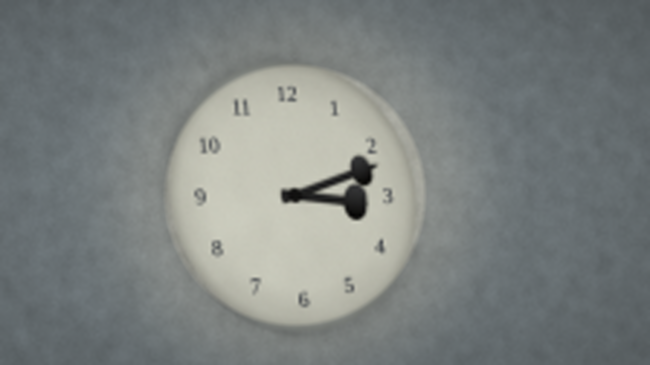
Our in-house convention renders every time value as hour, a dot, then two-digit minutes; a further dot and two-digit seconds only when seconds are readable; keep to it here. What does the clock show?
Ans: 3.12
